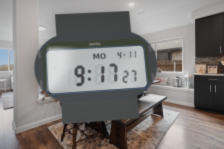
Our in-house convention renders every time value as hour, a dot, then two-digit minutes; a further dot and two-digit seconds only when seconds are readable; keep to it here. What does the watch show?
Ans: 9.17.27
